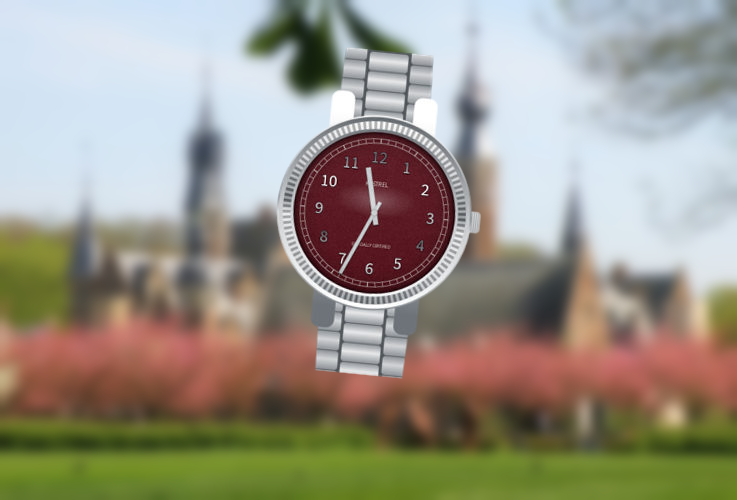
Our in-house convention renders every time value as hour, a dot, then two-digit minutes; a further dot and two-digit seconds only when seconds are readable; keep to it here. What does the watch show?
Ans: 11.34
